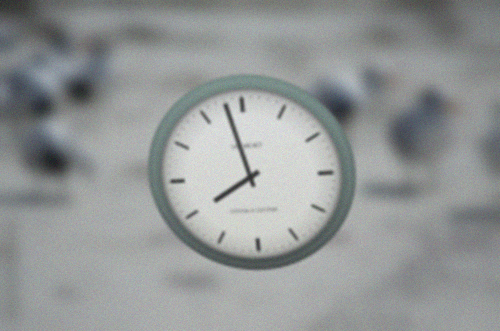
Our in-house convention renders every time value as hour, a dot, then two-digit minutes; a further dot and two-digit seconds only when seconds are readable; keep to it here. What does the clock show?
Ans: 7.58
